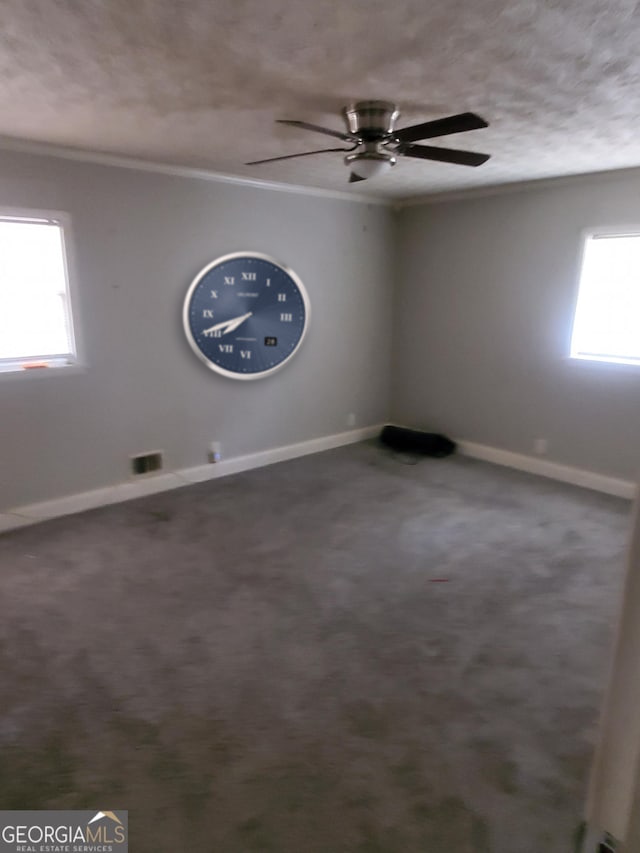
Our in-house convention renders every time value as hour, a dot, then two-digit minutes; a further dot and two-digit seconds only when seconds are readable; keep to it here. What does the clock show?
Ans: 7.41
